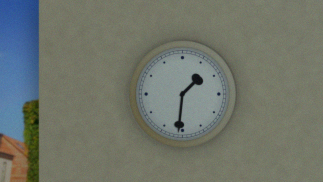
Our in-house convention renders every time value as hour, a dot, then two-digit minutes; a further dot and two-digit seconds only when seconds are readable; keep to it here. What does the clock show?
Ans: 1.31
